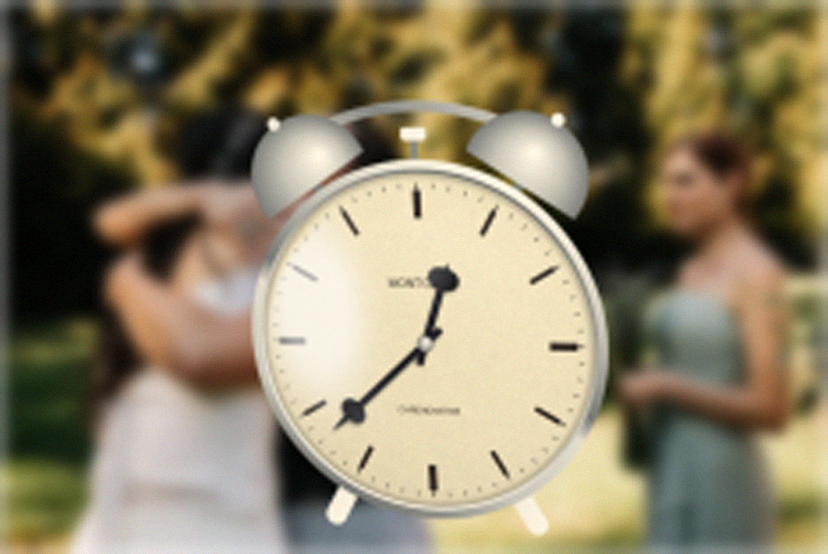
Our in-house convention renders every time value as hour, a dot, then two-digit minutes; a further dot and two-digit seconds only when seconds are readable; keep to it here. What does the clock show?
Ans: 12.38
